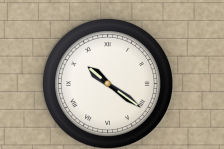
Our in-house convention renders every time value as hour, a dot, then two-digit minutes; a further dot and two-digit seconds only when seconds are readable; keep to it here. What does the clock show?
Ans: 10.21
